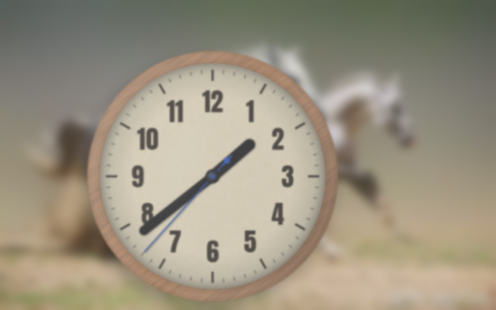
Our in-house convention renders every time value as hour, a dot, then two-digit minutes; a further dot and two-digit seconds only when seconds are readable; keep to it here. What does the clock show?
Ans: 1.38.37
